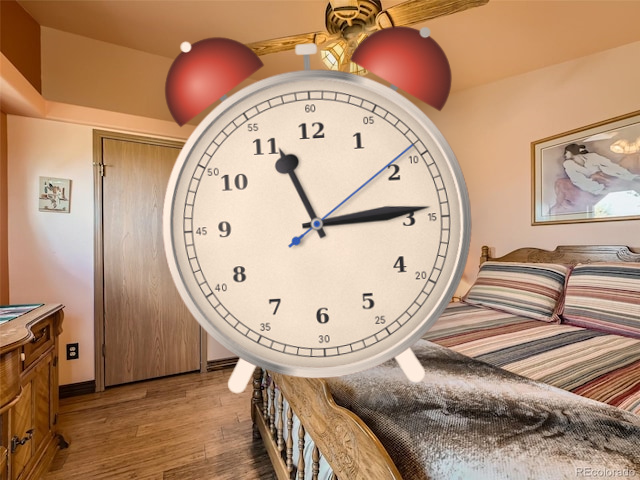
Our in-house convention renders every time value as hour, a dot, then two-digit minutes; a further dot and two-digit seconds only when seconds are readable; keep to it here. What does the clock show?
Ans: 11.14.09
